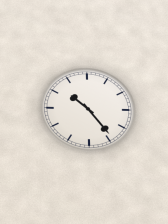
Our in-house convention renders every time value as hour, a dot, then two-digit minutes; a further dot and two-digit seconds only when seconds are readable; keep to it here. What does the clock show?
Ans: 10.24
